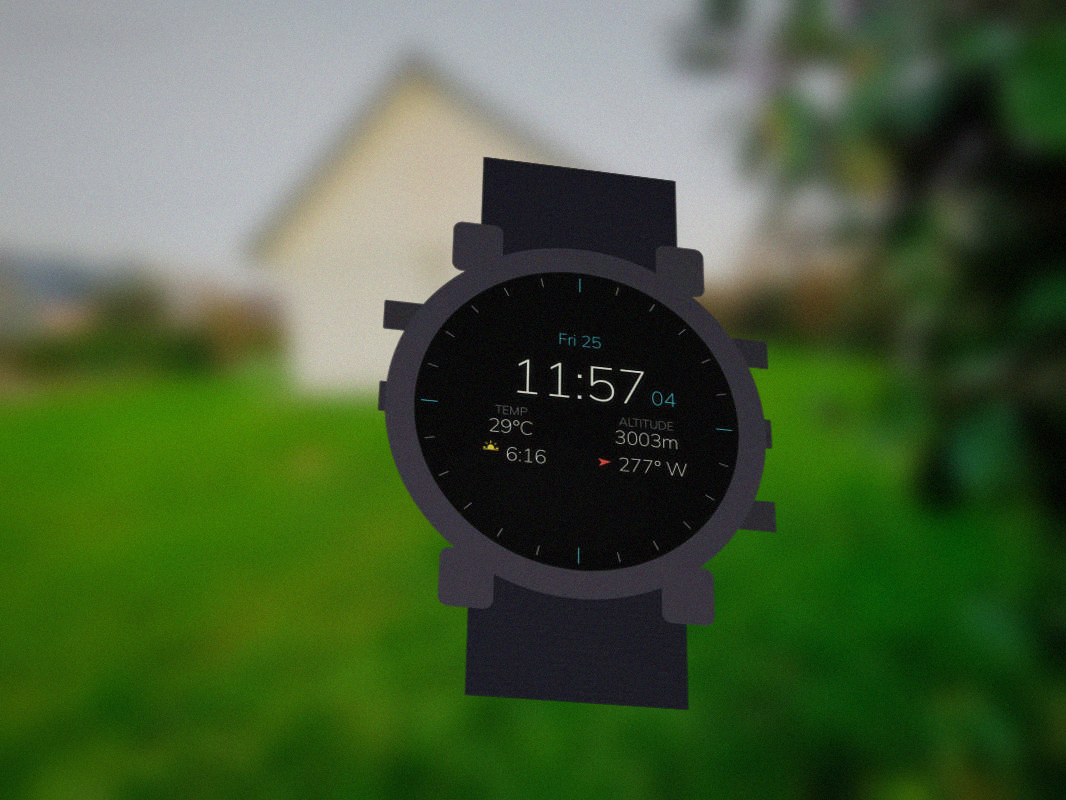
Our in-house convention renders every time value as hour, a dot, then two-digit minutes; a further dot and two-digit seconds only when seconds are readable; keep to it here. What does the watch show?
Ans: 11.57.04
